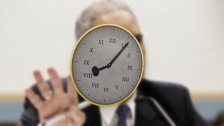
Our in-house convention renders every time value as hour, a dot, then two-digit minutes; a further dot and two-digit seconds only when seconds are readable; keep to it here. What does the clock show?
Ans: 8.06
